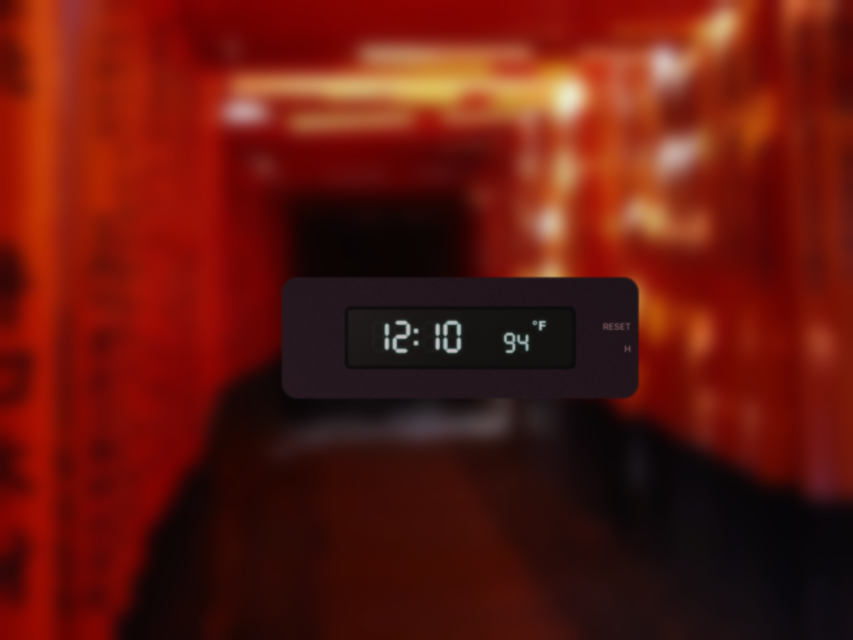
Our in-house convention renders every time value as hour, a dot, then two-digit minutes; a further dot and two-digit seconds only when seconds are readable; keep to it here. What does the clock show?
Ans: 12.10
